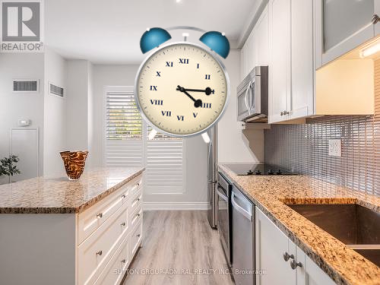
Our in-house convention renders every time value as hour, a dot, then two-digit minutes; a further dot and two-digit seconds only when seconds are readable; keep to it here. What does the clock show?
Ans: 4.15
